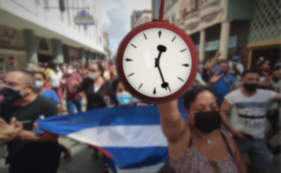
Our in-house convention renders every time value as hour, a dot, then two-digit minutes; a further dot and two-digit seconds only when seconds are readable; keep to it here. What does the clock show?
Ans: 12.26
